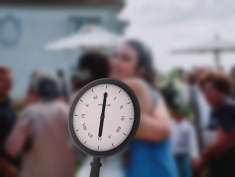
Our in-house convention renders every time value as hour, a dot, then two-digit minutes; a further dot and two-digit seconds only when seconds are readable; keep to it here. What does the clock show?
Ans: 6.00
